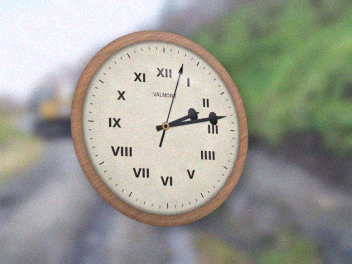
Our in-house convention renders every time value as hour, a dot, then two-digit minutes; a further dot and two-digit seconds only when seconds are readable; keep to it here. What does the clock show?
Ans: 2.13.03
